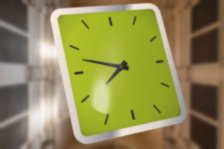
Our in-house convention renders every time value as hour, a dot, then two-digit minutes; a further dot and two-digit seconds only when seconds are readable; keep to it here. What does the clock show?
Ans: 7.48
